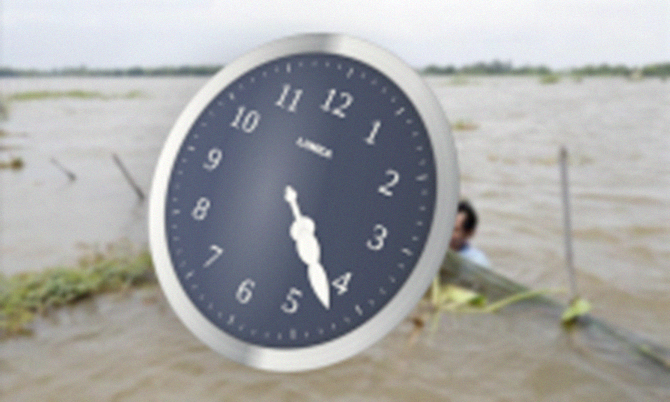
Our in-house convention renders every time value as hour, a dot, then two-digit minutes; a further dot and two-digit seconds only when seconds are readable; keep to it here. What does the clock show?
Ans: 4.22
